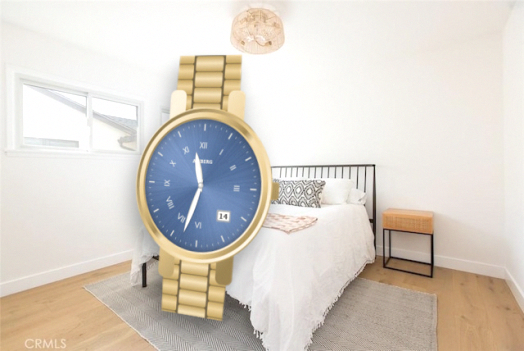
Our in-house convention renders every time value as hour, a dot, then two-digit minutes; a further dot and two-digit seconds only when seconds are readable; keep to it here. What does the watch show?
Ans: 11.33
